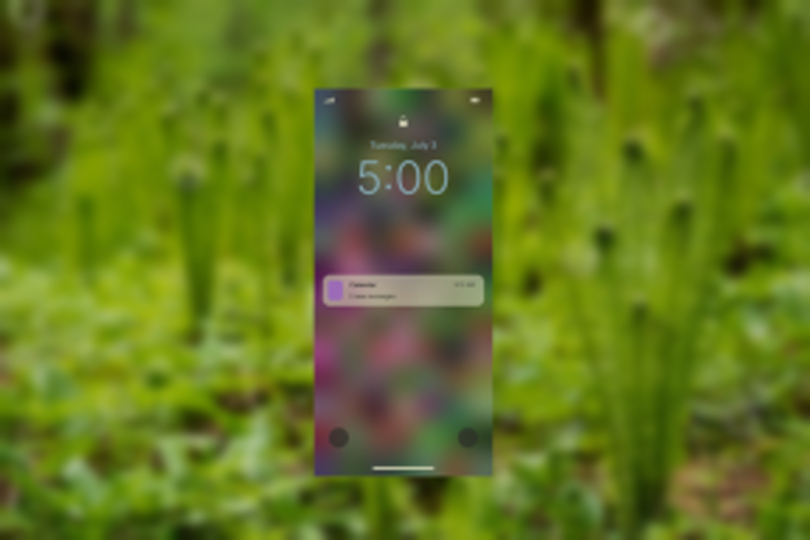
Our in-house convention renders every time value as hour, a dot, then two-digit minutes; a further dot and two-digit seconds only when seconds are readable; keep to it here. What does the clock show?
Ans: 5.00
